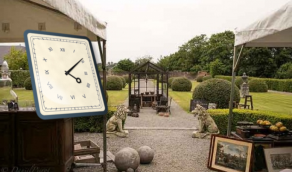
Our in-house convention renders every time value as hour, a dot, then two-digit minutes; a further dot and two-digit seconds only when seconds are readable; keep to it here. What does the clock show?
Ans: 4.09
